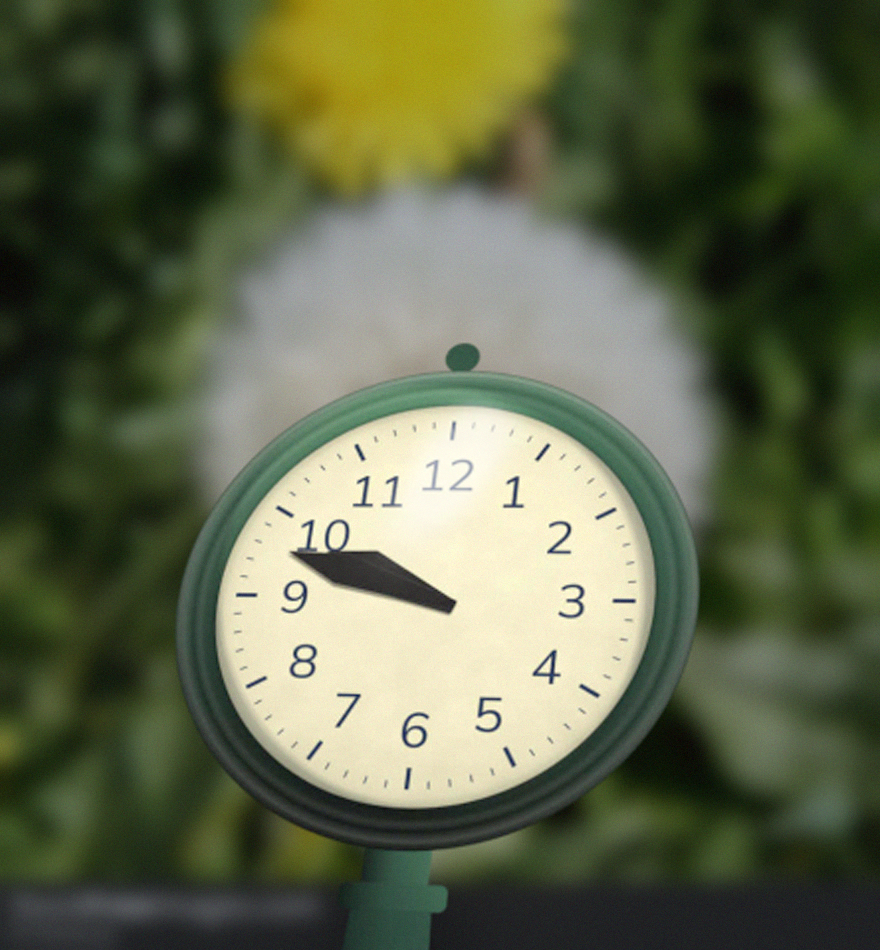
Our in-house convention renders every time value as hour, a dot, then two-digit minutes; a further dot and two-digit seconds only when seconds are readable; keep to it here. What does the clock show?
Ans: 9.48
